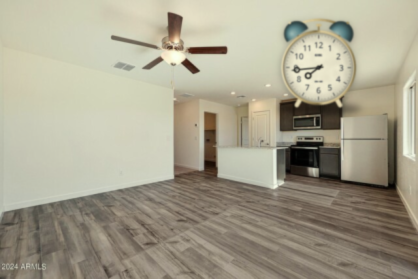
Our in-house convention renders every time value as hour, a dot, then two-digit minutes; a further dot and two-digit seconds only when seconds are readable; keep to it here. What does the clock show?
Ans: 7.44
